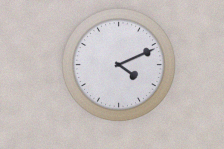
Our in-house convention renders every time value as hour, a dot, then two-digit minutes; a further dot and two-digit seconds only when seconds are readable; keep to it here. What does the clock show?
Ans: 4.11
